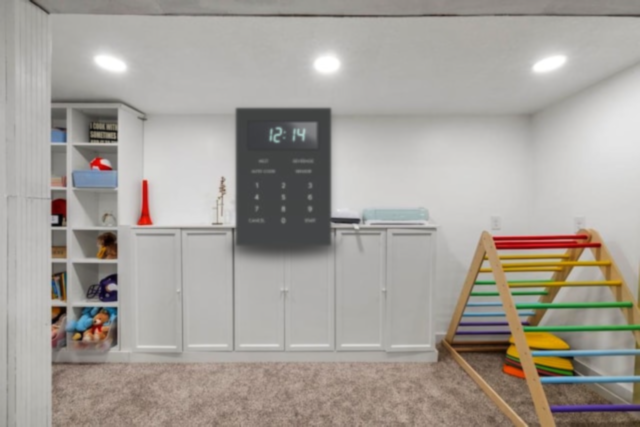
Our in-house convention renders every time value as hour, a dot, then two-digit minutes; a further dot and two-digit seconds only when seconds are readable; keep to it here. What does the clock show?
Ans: 12.14
